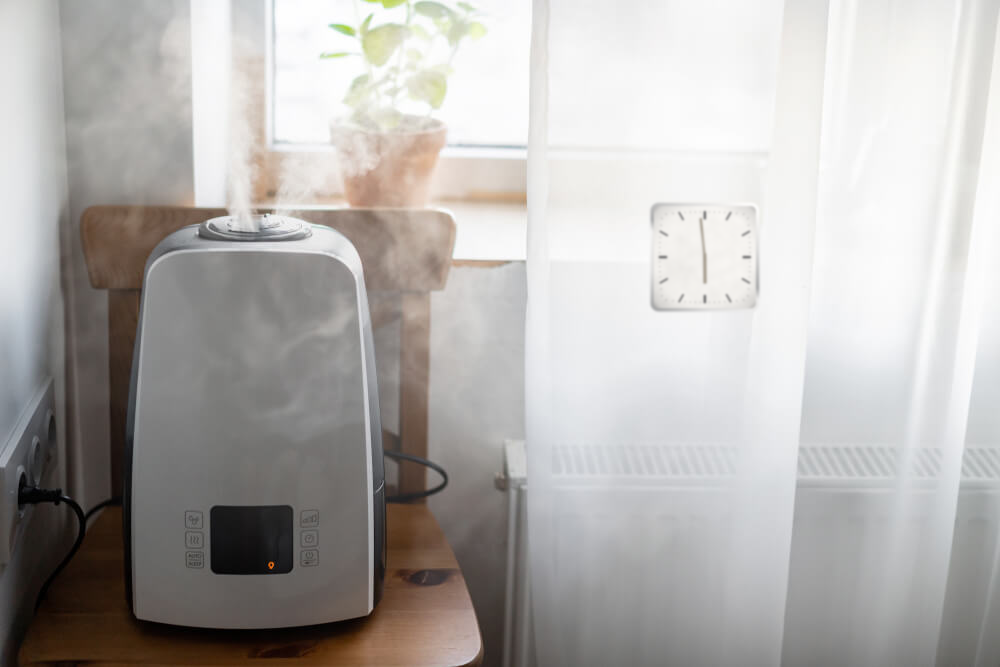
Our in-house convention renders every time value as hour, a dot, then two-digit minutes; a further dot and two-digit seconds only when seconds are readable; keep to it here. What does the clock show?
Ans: 5.59
